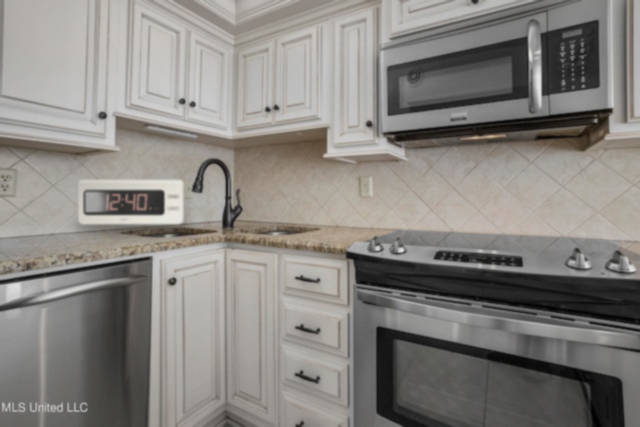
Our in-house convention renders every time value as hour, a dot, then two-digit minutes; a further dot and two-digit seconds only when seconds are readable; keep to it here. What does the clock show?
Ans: 12.40
